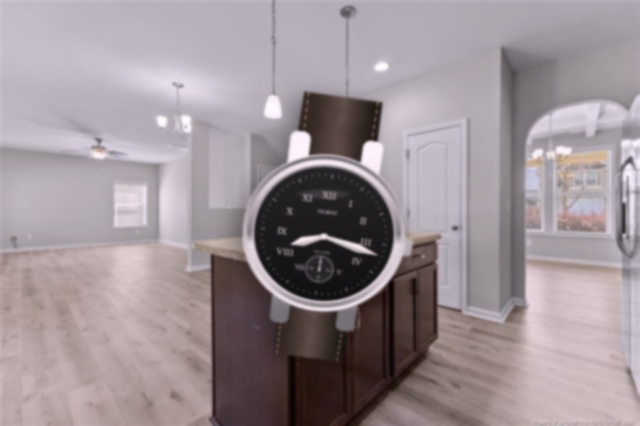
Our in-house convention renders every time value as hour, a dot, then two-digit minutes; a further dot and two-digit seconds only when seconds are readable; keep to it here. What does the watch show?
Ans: 8.17
